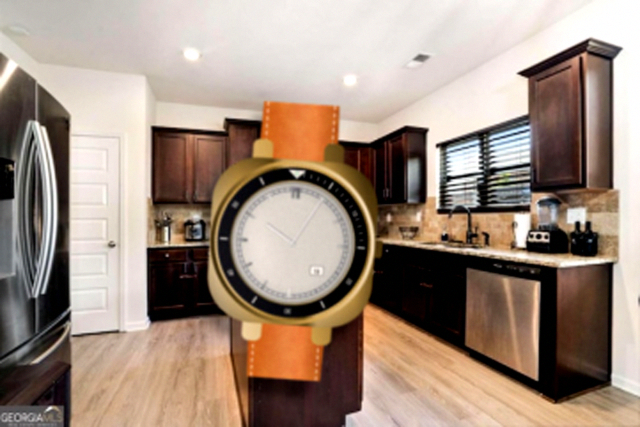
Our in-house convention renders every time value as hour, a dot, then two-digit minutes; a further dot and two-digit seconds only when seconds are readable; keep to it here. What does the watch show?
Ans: 10.05
